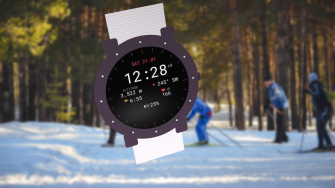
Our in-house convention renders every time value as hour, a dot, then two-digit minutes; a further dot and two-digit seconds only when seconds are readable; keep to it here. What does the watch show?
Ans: 12.28
